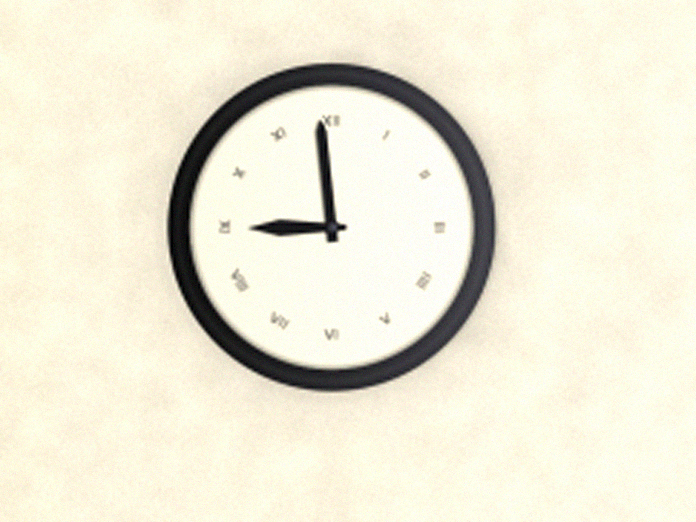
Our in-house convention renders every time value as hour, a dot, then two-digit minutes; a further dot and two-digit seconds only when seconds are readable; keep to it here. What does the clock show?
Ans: 8.59
